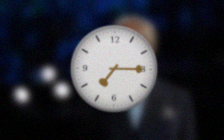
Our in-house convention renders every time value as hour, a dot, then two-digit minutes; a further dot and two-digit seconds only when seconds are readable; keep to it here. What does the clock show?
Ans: 7.15
